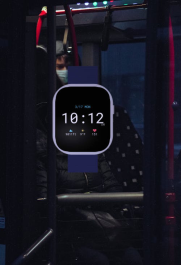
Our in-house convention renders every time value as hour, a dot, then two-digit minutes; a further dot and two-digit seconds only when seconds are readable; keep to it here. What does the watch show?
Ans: 10.12
